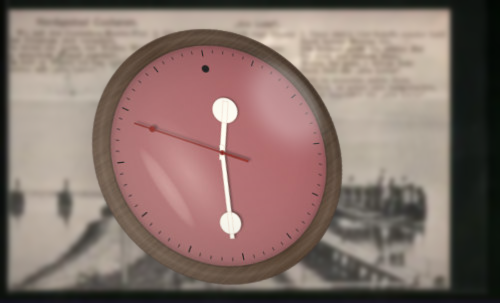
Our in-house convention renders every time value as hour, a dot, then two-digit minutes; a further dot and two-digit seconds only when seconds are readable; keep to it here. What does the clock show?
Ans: 12.30.49
